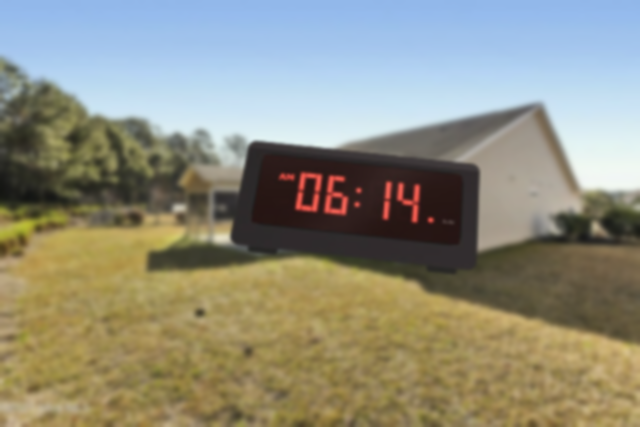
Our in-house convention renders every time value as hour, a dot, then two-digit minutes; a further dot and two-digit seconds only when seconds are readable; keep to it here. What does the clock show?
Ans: 6.14
